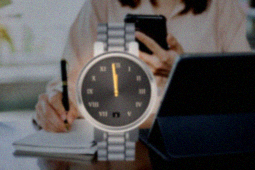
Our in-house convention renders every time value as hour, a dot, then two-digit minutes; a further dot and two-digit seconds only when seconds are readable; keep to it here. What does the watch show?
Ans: 11.59
